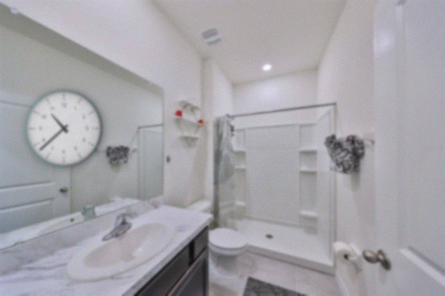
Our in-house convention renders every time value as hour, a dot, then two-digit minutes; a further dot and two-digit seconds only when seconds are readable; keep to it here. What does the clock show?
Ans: 10.38
